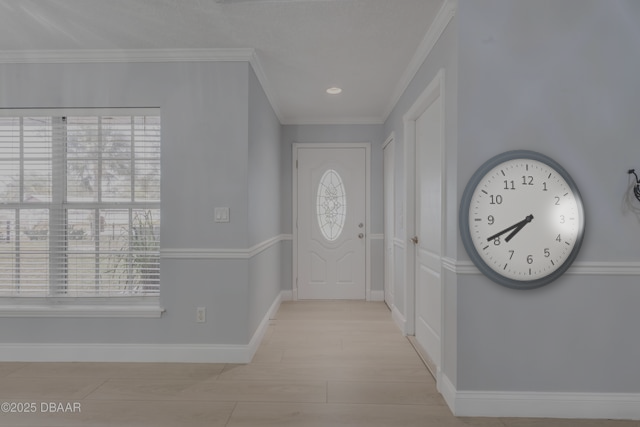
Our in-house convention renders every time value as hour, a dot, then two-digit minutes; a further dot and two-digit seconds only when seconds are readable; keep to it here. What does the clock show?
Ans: 7.41
